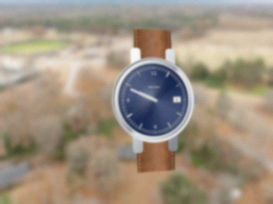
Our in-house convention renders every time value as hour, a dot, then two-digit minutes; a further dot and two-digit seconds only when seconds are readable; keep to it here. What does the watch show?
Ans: 9.49
